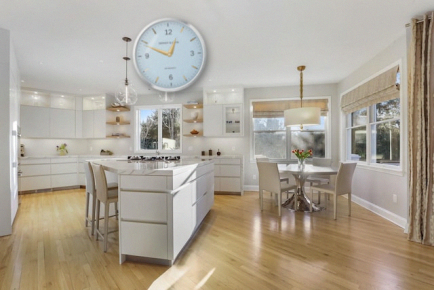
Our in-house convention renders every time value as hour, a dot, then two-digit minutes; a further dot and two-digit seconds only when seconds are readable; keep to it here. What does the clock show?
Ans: 12.49
